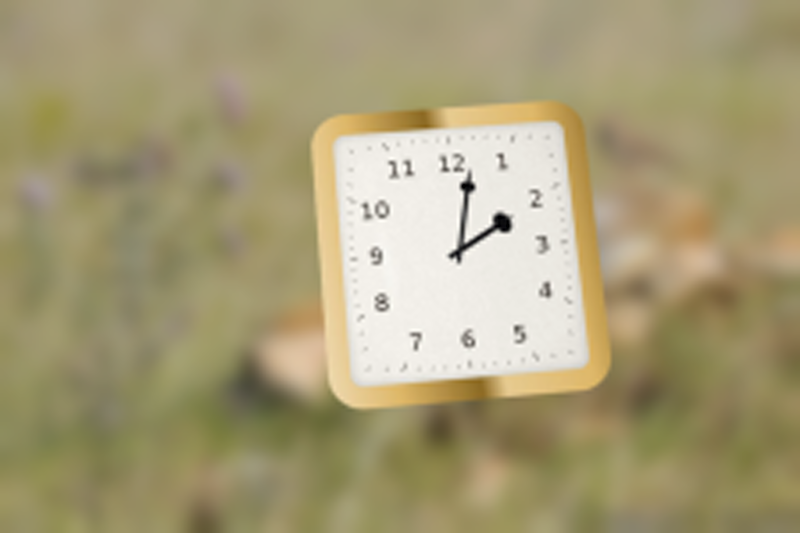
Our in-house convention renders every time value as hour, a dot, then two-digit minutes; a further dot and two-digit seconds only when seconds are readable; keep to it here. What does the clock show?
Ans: 2.02
